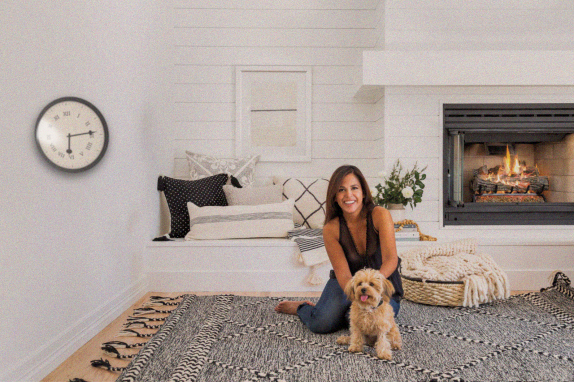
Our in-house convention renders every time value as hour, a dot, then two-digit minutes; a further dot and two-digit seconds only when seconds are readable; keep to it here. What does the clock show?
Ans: 6.14
